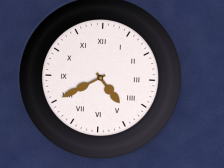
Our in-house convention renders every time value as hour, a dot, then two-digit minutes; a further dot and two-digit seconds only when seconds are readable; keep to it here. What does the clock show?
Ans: 4.40
